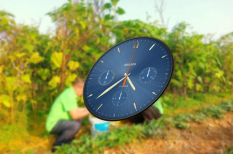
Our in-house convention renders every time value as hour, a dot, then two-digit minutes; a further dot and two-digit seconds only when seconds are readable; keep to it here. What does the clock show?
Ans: 4.38
